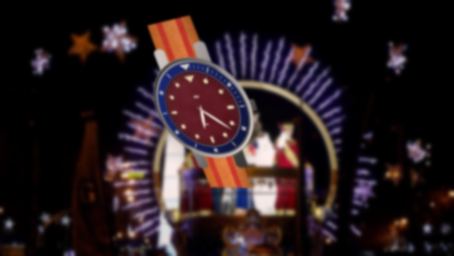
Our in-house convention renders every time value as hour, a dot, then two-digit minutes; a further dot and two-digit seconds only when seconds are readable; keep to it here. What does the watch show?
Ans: 6.22
